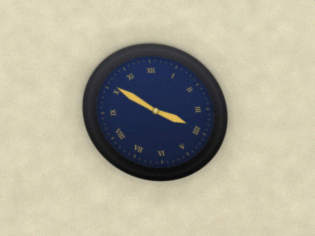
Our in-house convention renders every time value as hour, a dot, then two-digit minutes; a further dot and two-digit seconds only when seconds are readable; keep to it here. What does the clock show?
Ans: 3.51
